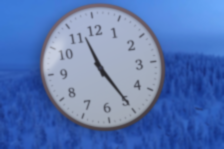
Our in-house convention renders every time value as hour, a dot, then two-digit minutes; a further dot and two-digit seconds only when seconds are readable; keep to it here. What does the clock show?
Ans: 11.25
